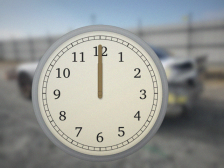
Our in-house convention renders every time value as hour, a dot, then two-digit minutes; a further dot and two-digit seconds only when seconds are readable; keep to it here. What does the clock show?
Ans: 12.00
